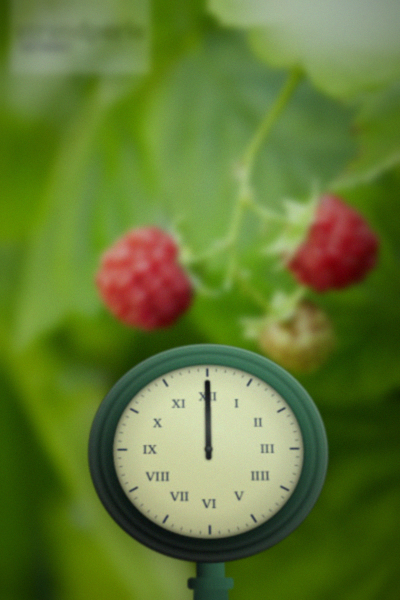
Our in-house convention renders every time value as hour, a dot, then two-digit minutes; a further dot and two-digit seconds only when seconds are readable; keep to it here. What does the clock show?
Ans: 12.00
